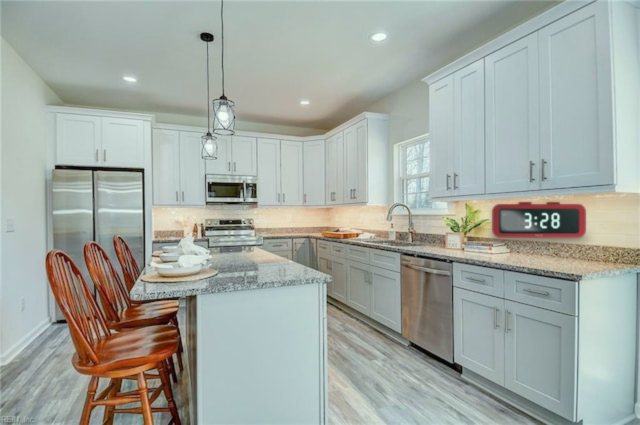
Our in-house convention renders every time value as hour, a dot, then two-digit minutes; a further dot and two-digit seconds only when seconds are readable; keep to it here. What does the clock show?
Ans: 3.28
